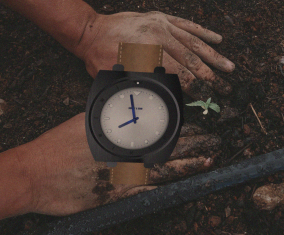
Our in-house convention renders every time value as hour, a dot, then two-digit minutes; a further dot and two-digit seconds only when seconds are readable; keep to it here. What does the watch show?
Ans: 7.58
